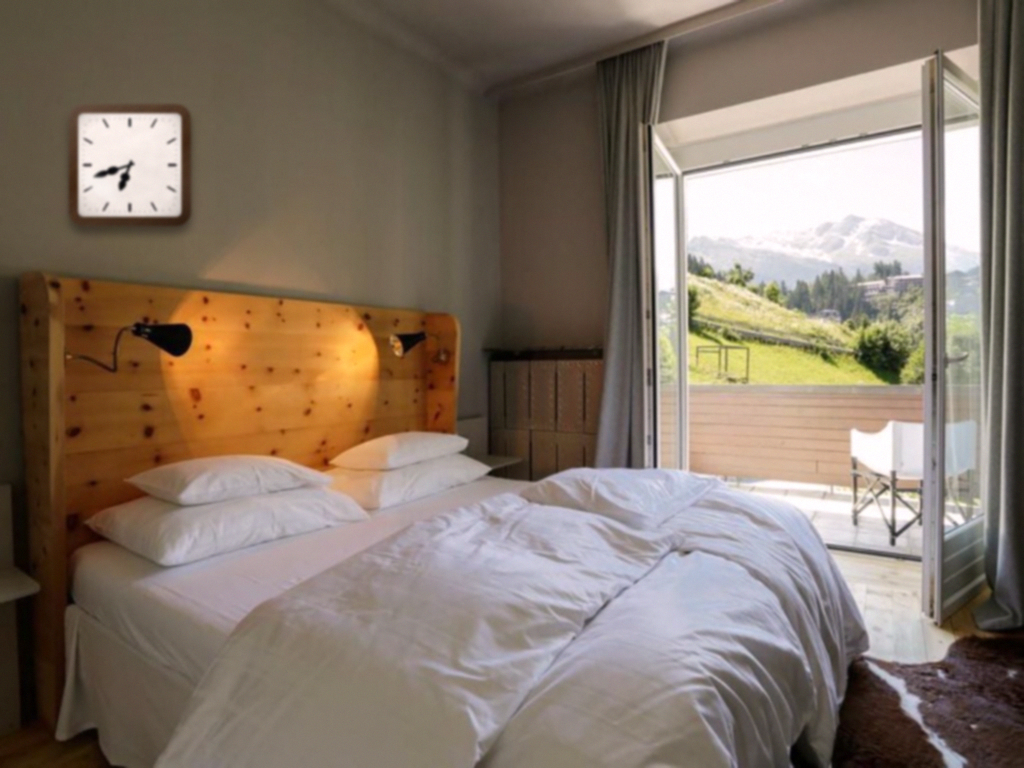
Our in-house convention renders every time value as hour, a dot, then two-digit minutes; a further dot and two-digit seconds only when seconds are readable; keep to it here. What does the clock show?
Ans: 6.42
